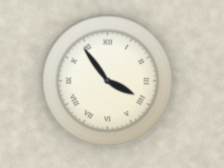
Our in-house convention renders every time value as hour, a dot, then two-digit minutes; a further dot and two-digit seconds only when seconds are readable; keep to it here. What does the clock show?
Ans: 3.54
